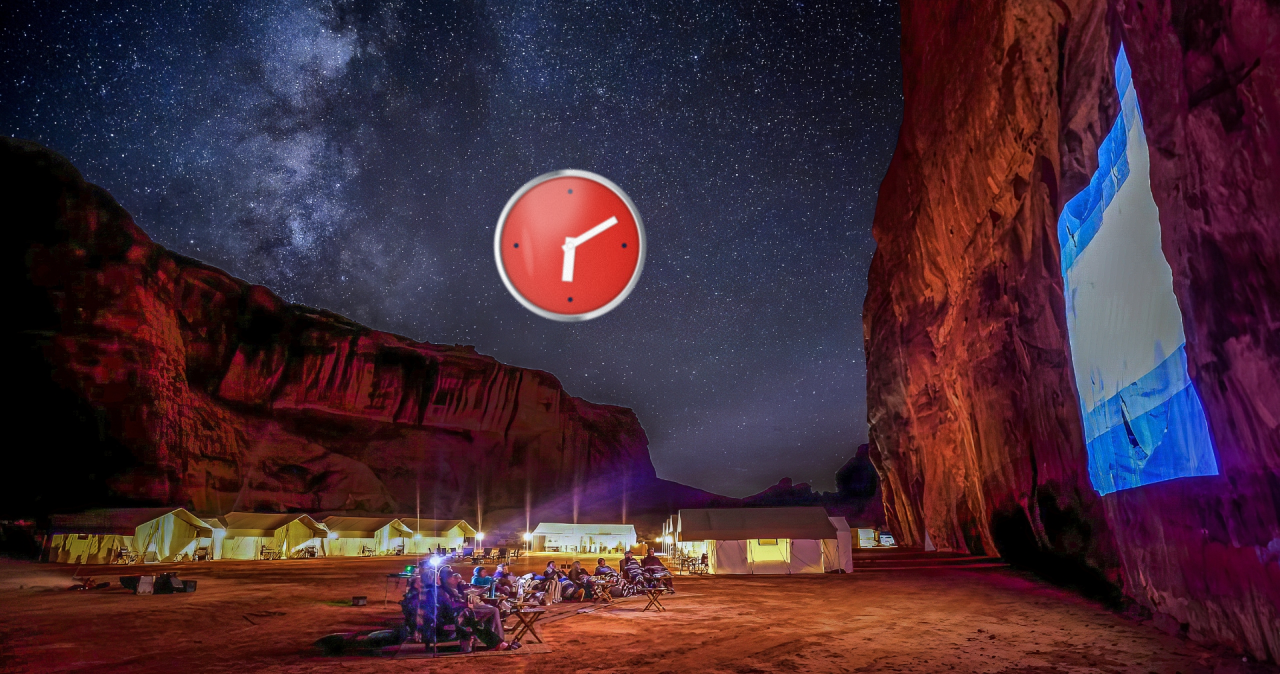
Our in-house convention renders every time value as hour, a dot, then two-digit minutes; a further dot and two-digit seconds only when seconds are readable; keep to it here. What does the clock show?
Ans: 6.10
